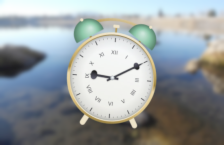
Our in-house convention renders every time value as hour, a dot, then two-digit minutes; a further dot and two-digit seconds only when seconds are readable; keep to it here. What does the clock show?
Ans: 9.10
